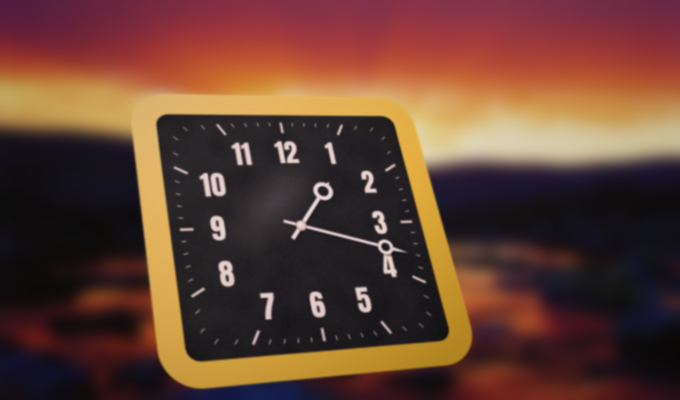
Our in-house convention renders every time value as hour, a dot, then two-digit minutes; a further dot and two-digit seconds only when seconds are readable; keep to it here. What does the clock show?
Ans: 1.18
